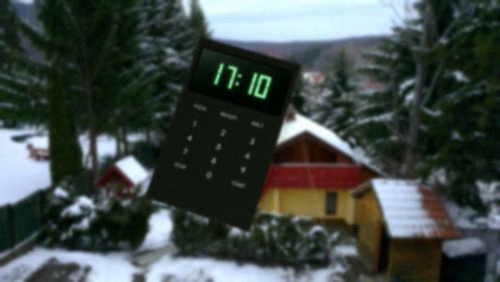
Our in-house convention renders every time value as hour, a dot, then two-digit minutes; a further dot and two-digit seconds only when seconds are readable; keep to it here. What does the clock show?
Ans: 17.10
